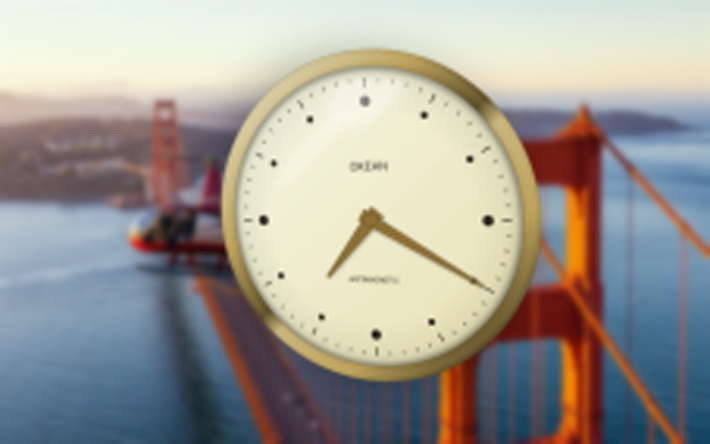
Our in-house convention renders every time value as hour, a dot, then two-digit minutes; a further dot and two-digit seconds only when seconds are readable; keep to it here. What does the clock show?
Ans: 7.20
